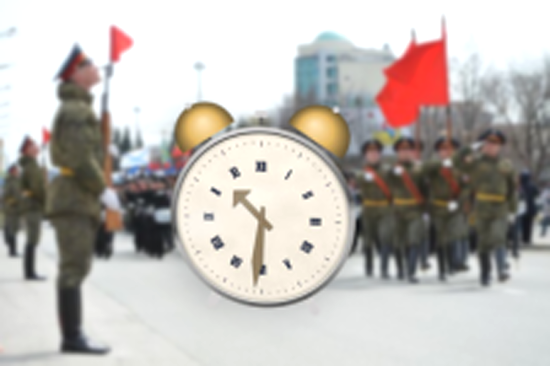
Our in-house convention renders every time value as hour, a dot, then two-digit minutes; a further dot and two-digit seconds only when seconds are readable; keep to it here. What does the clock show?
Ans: 10.31
